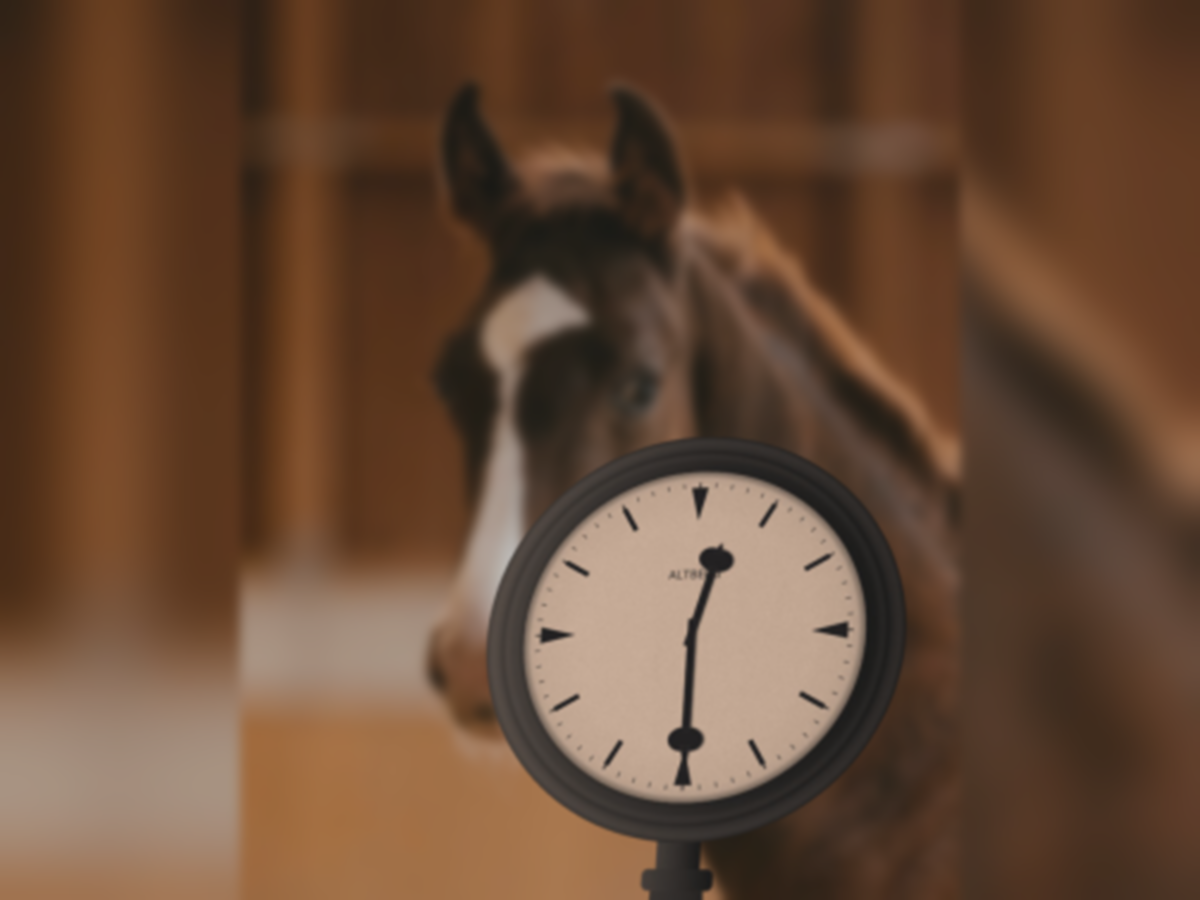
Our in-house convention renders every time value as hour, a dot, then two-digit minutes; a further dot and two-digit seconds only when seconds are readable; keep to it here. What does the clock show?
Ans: 12.30
